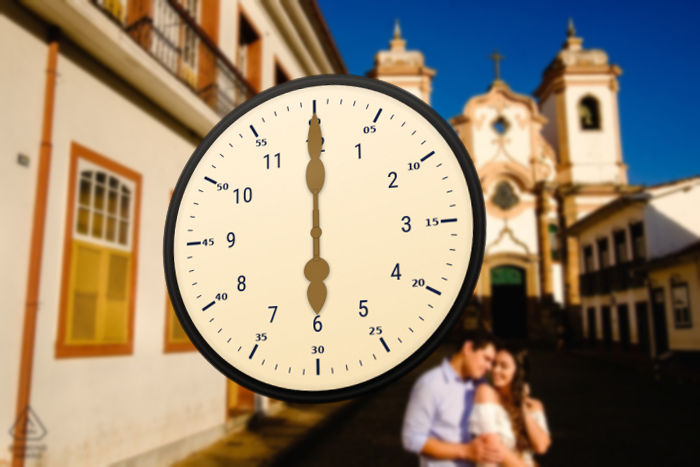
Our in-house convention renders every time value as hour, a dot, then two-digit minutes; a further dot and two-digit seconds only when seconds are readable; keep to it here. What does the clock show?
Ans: 6.00
